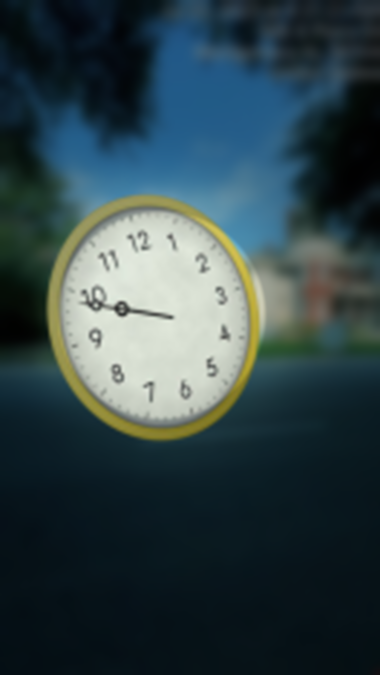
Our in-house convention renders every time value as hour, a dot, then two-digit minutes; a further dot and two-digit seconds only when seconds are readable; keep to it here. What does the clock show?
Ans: 9.49
